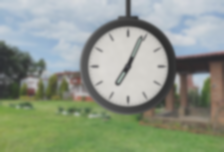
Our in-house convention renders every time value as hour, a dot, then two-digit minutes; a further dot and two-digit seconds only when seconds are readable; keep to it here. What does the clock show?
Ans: 7.04
